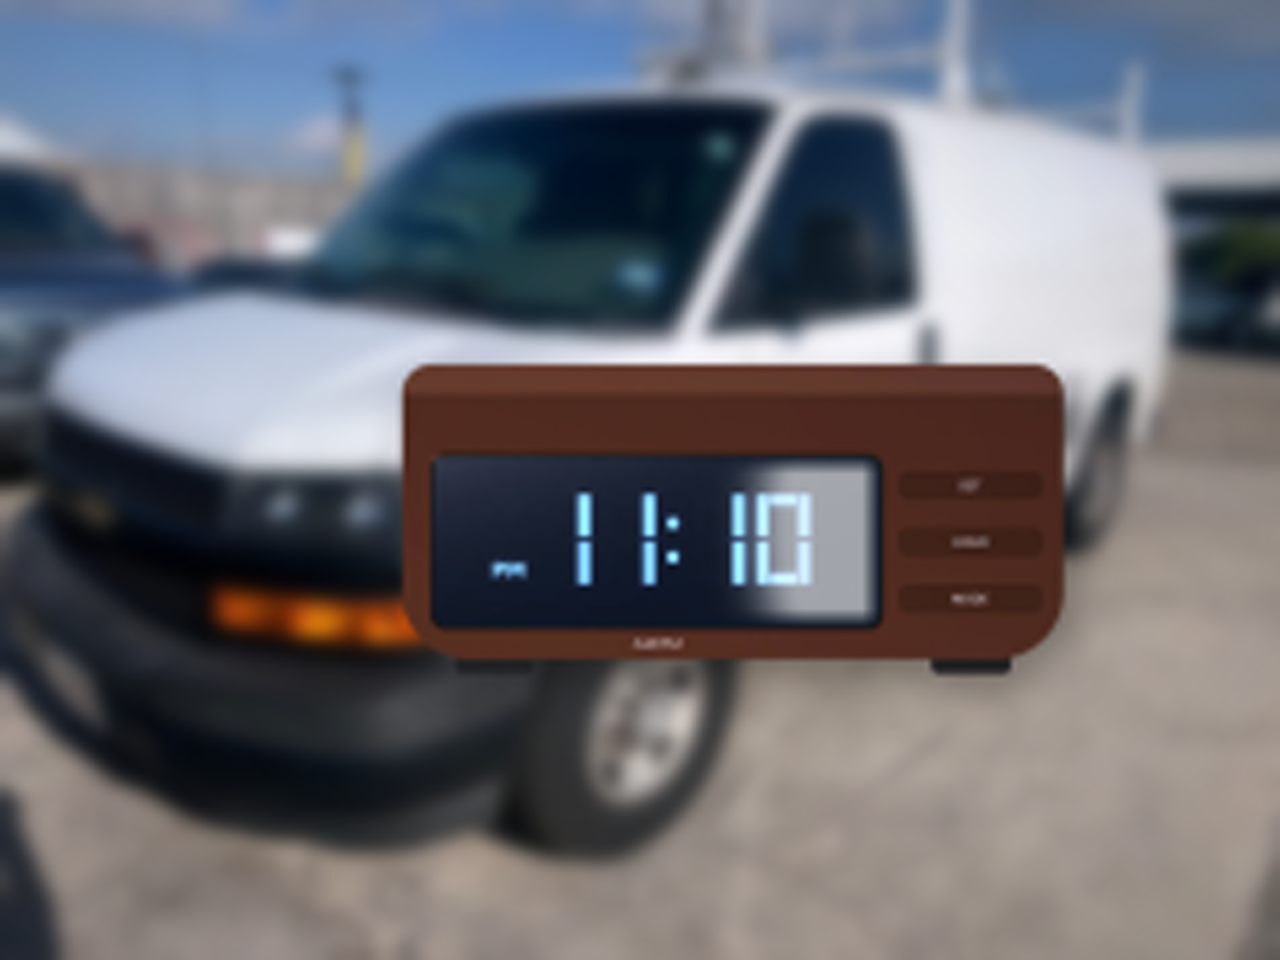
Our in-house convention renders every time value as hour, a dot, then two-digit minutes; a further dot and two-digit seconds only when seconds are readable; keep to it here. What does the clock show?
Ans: 11.10
